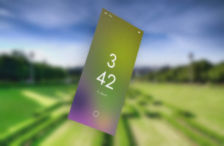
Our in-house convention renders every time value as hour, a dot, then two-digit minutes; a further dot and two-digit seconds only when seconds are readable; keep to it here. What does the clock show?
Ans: 3.42
